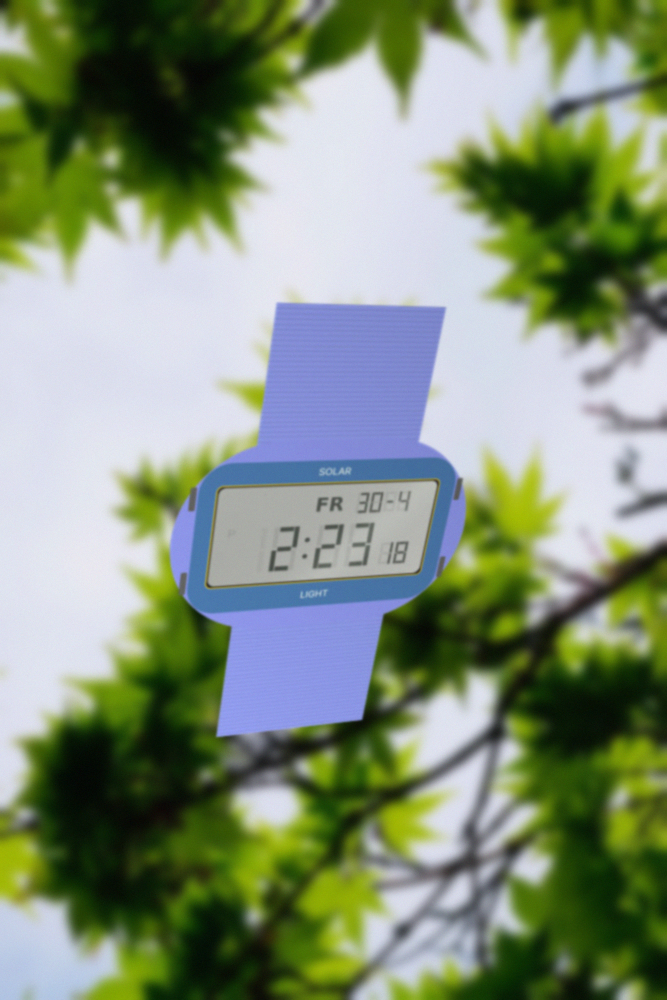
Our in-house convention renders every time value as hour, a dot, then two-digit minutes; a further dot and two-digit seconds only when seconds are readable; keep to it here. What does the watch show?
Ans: 2.23.18
